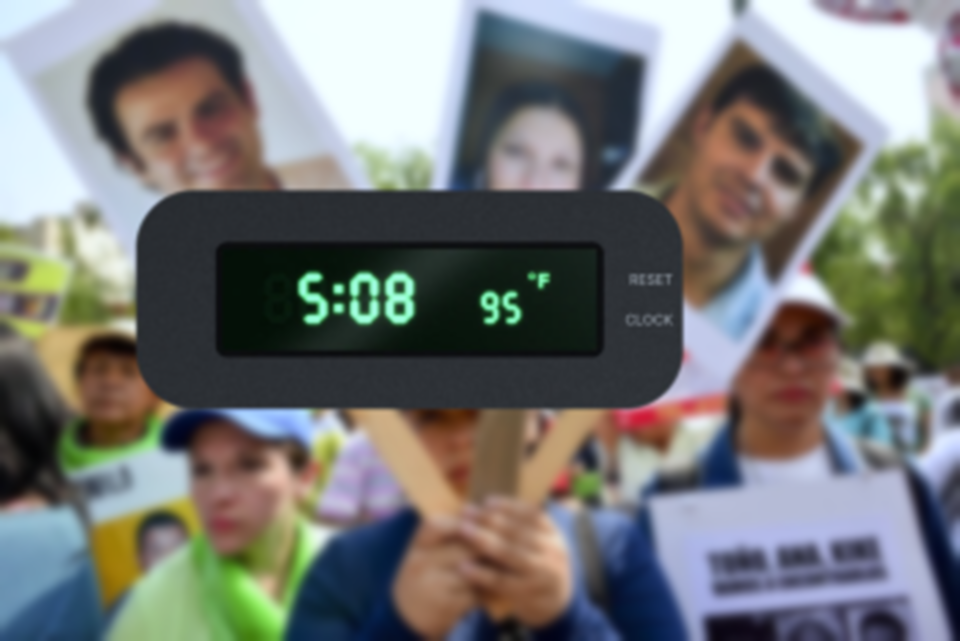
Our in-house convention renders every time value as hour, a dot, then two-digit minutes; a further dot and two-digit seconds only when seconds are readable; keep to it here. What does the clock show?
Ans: 5.08
